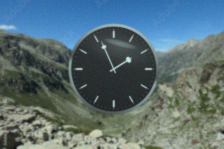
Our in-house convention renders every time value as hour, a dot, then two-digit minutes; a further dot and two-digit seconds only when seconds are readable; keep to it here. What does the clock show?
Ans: 1.56
